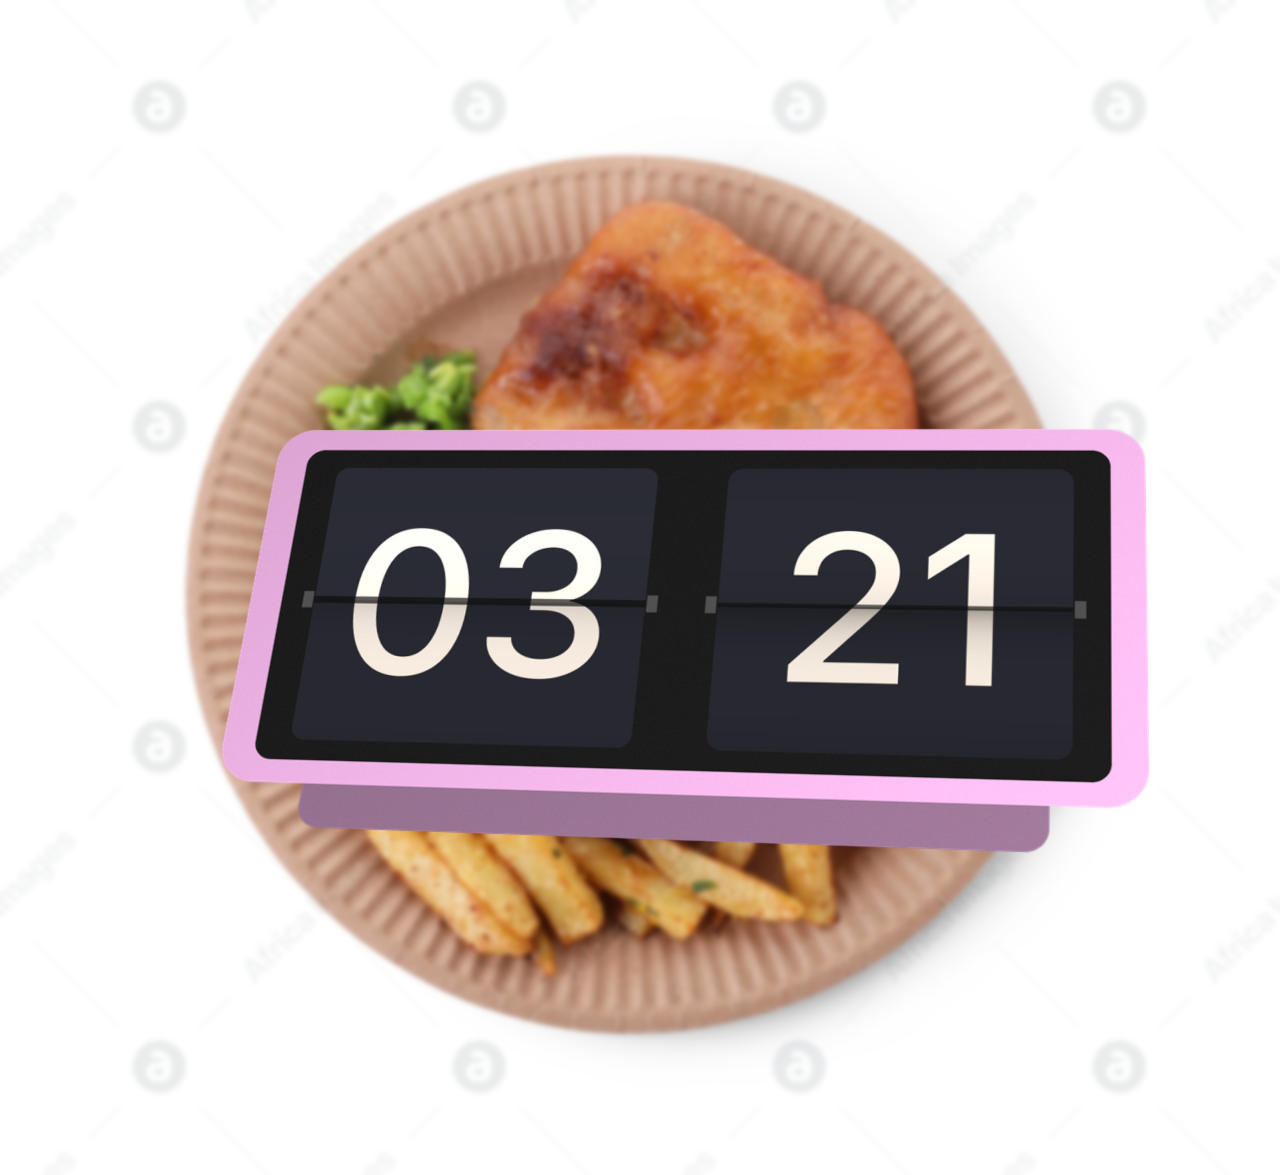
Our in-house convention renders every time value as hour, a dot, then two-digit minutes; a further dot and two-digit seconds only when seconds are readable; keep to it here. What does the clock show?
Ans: 3.21
